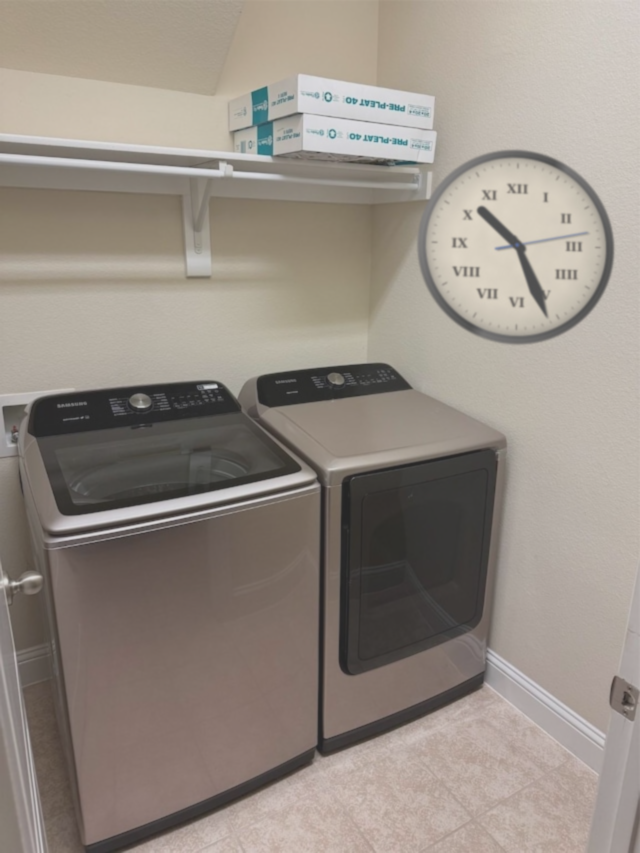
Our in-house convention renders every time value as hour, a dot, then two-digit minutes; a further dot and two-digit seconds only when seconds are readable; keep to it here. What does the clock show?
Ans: 10.26.13
